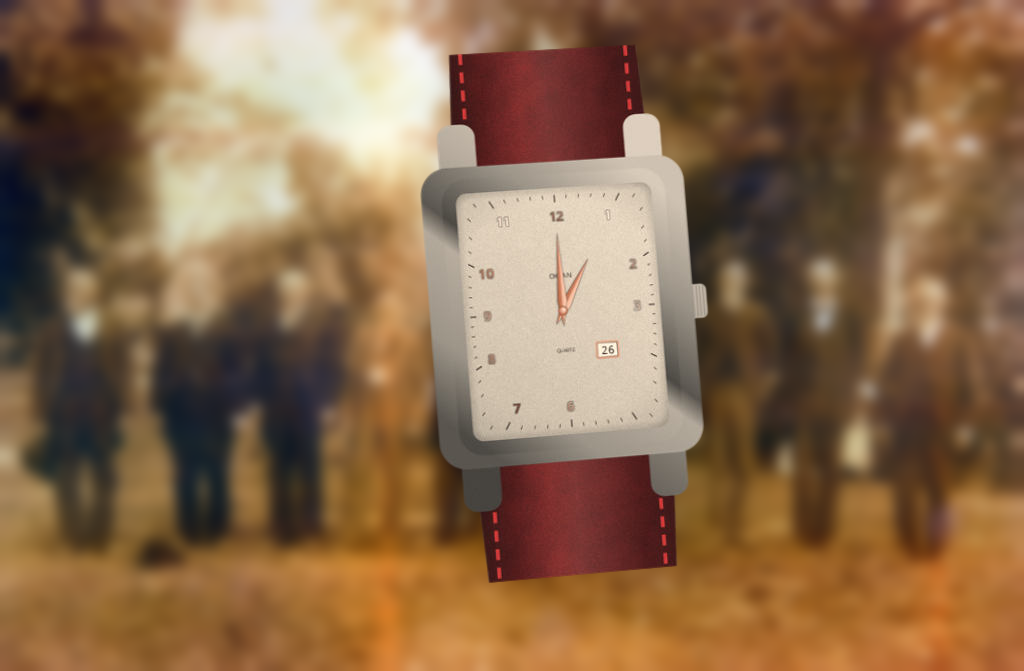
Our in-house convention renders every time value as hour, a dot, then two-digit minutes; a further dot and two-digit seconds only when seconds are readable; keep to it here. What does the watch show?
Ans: 1.00
